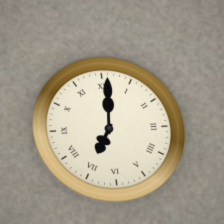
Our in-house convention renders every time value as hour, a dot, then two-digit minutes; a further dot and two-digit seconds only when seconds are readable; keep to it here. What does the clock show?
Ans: 7.01
